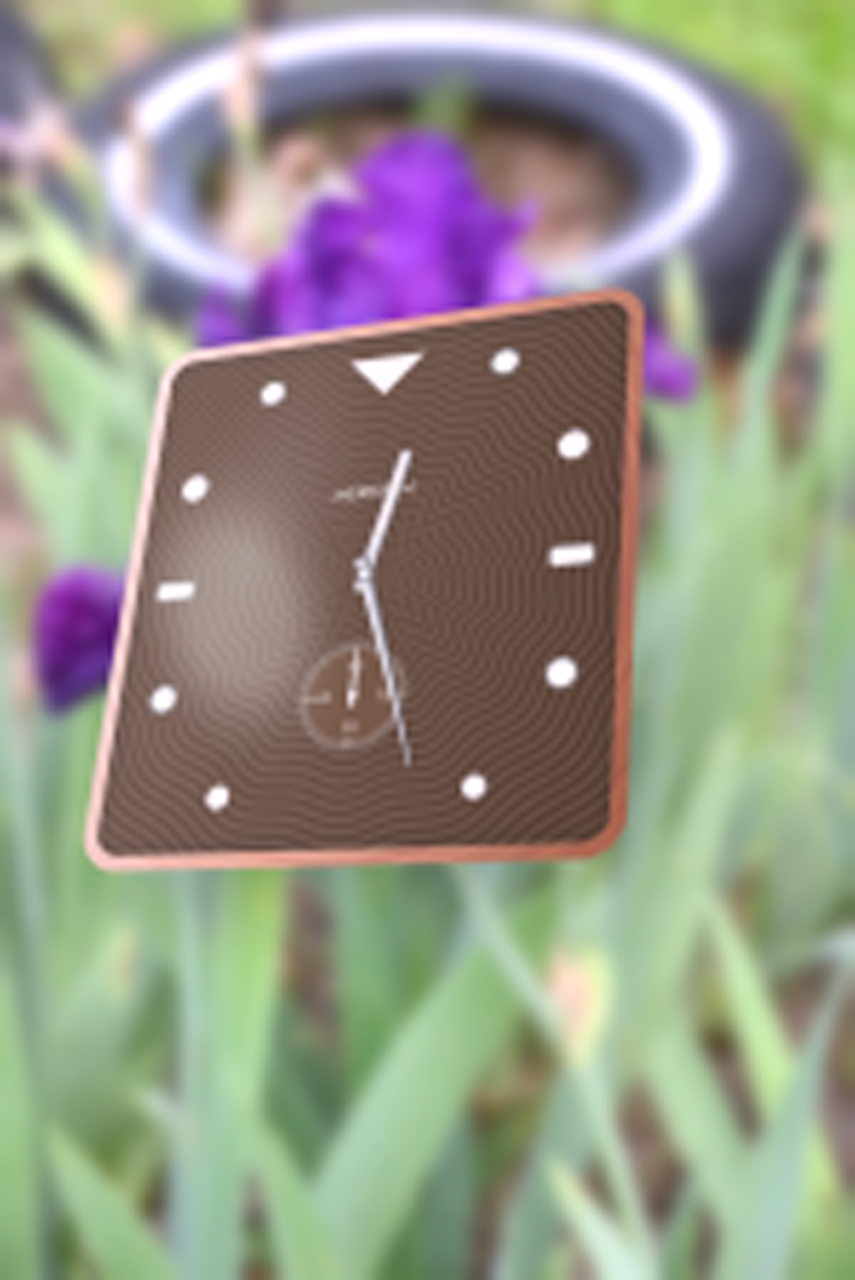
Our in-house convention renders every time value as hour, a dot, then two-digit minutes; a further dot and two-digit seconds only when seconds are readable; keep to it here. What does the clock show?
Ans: 12.27
